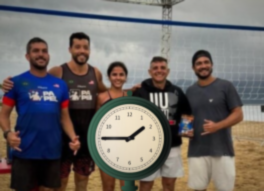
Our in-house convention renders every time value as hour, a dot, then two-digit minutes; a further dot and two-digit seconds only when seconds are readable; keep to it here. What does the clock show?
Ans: 1.45
